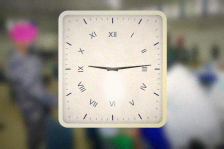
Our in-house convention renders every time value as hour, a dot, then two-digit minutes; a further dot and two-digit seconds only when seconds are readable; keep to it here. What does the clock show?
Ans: 9.14
